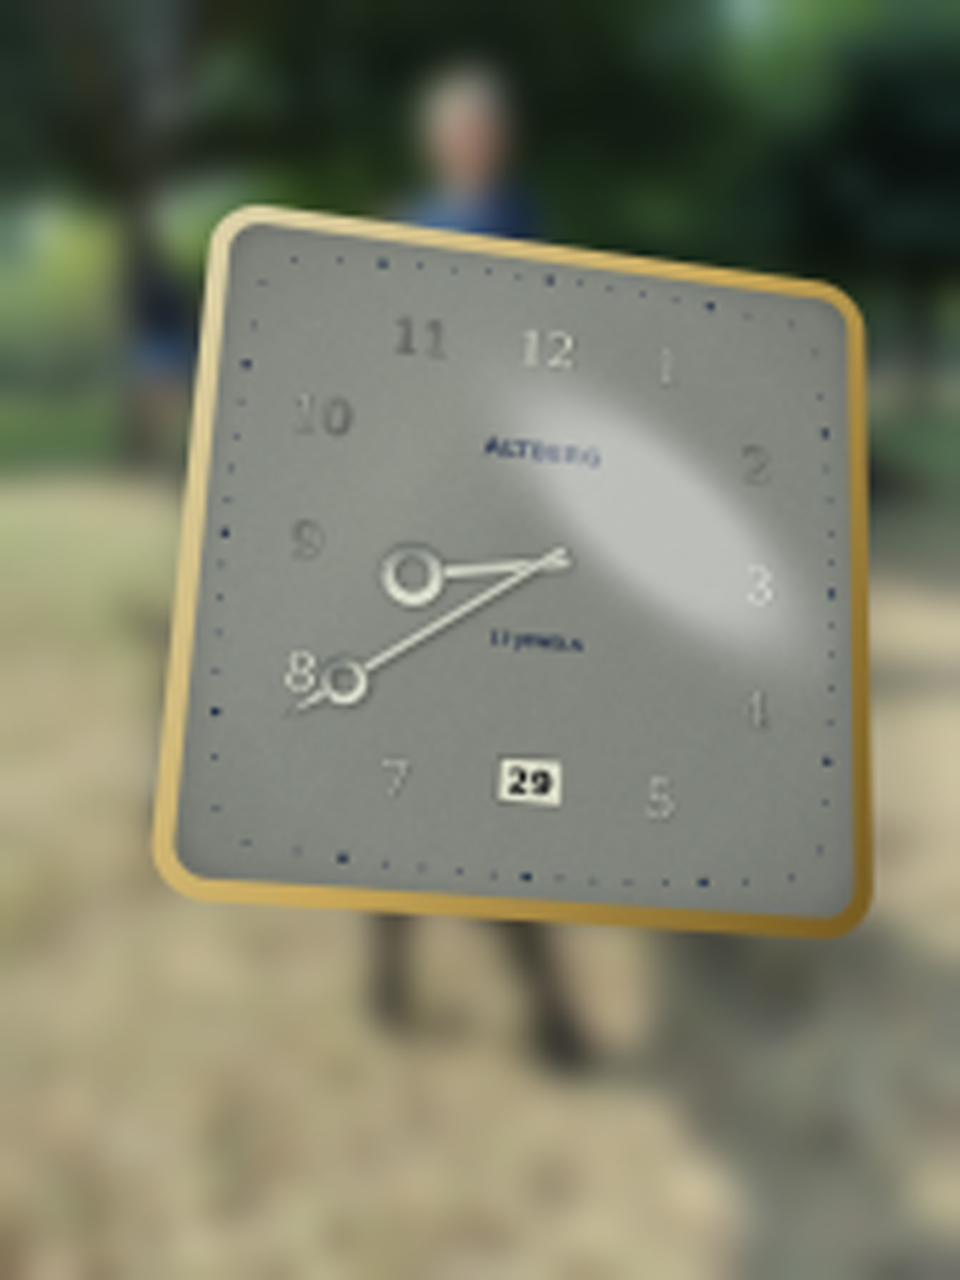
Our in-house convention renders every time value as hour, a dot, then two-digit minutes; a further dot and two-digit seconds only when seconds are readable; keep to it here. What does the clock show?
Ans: 8.39
